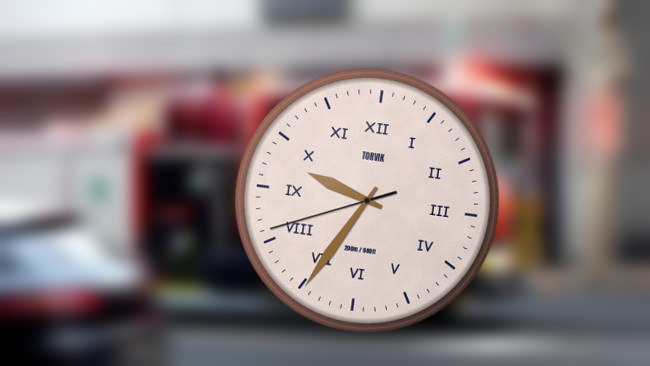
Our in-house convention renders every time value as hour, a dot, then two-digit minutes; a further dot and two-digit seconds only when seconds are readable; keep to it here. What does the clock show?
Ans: 9.34.41
